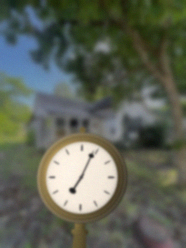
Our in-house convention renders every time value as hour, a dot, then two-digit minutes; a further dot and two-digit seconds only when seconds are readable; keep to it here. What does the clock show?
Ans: 7.04
